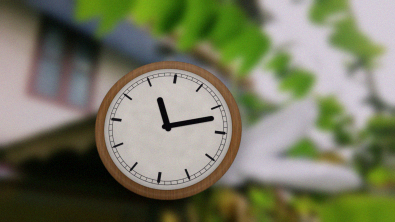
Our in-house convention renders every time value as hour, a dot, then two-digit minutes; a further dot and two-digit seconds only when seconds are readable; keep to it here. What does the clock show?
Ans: 11.12
